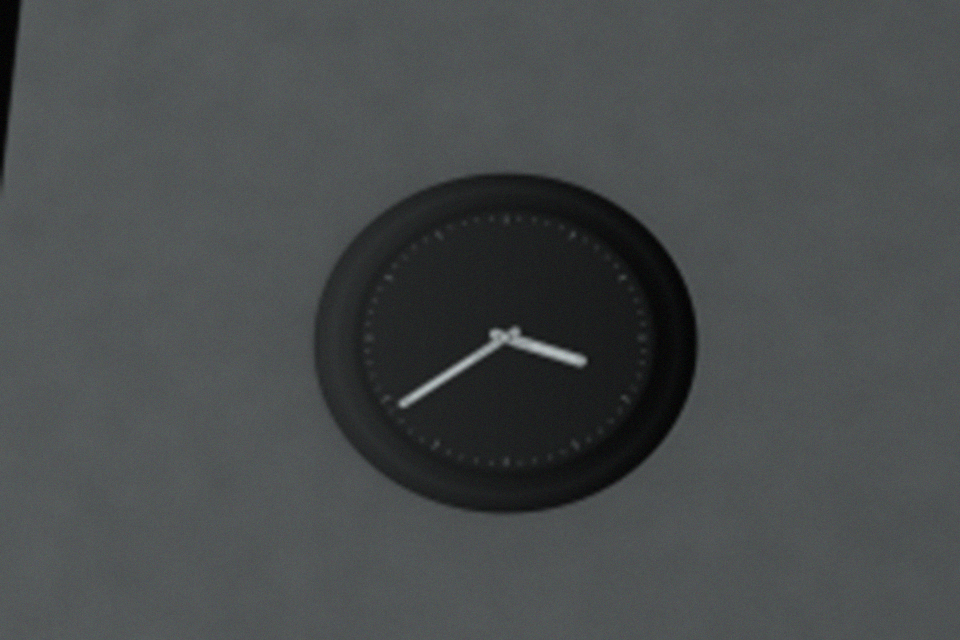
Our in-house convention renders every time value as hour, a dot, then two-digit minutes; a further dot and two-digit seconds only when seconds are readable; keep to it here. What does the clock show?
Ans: 3.39
